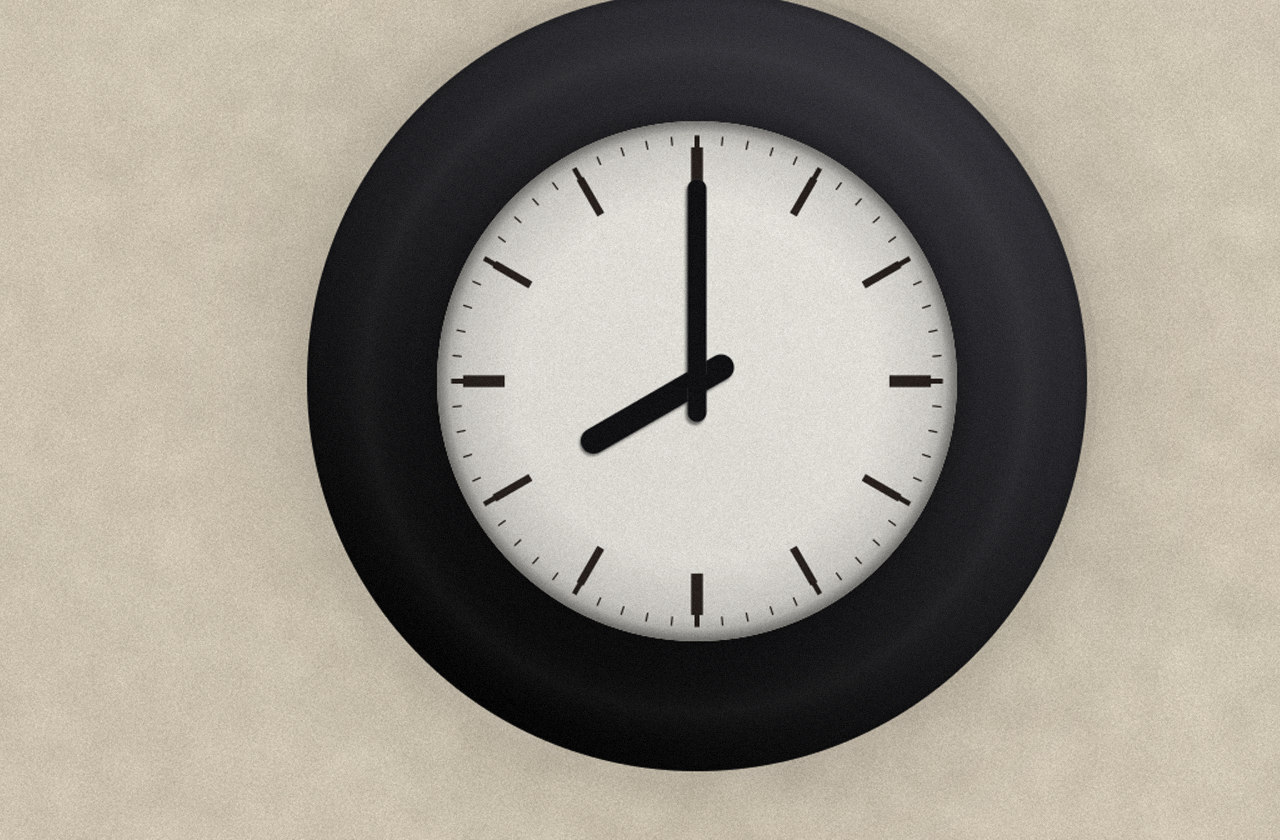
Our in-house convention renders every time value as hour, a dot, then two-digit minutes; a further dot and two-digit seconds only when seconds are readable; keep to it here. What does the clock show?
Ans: 8.00
